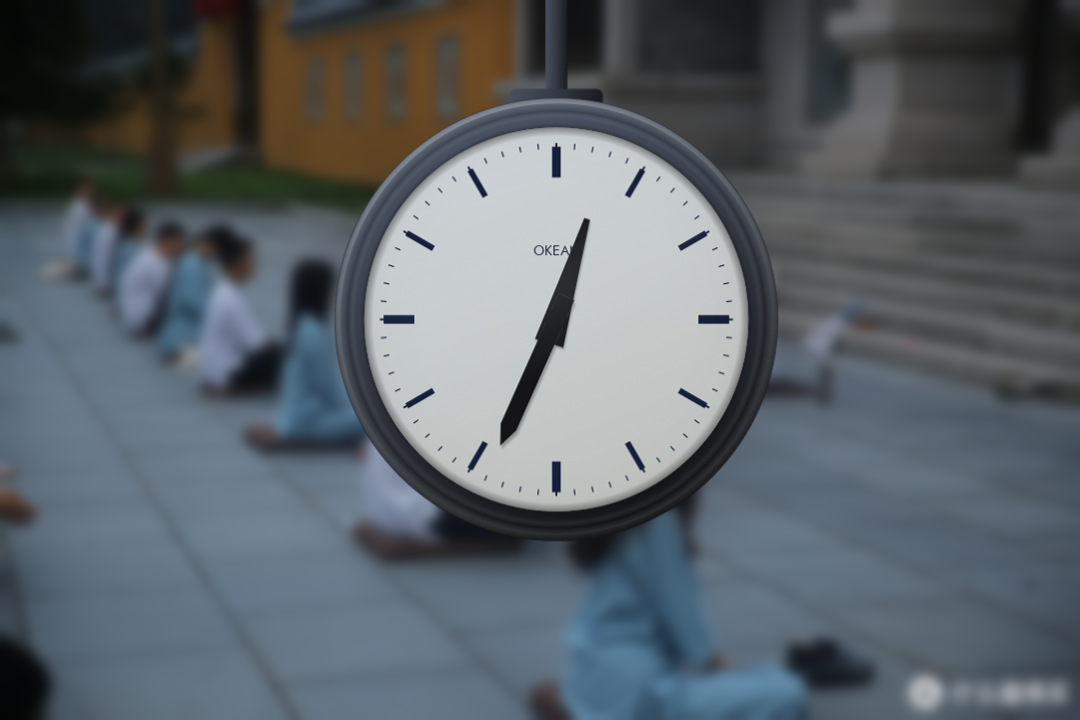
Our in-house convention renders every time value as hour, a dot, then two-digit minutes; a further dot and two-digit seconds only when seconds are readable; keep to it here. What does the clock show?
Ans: 12.34
